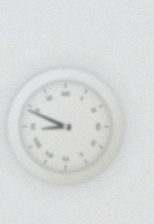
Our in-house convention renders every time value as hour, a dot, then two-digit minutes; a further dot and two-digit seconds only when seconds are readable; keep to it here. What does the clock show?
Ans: 8.49
